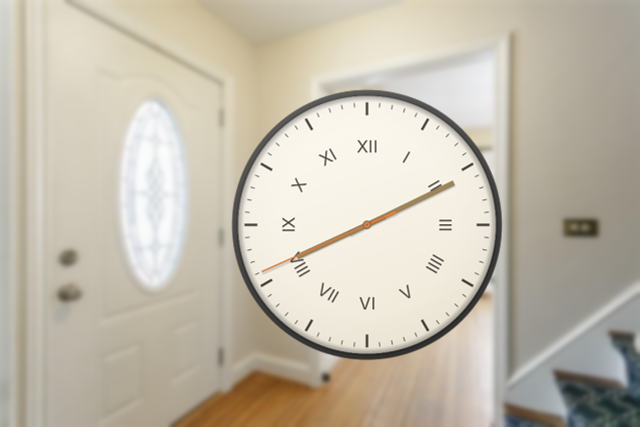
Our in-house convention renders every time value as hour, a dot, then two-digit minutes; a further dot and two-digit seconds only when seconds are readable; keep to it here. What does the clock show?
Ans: 8.10.41
